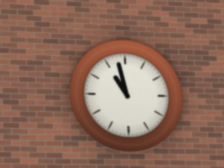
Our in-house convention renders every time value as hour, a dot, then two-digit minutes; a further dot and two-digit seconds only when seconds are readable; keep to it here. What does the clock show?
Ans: 10.58
